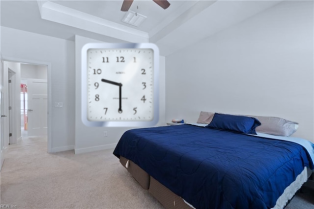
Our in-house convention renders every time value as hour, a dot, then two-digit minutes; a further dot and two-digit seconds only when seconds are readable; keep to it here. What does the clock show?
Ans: 9.30
